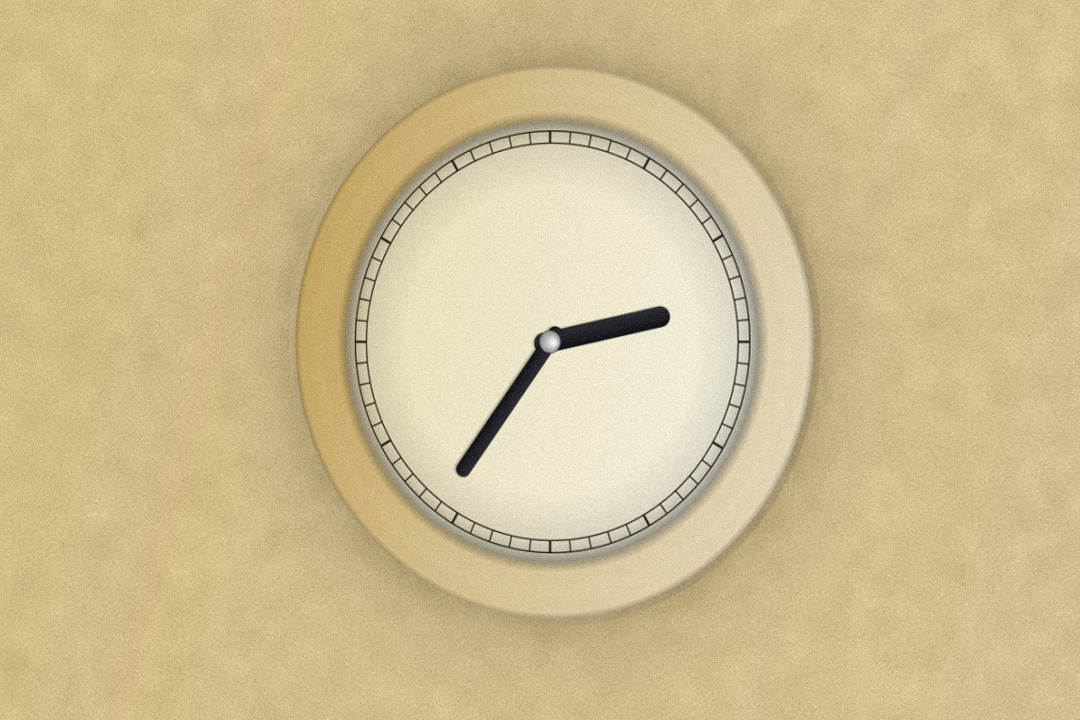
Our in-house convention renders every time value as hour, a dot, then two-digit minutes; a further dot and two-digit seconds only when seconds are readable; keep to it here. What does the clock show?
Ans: 2.36
